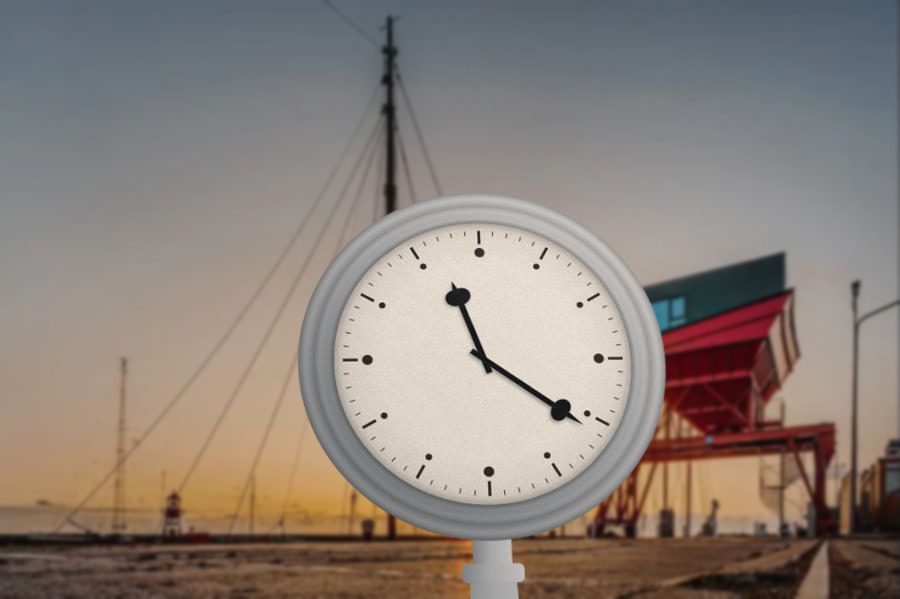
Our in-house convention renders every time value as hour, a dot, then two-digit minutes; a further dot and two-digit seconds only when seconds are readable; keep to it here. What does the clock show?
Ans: 11.21
